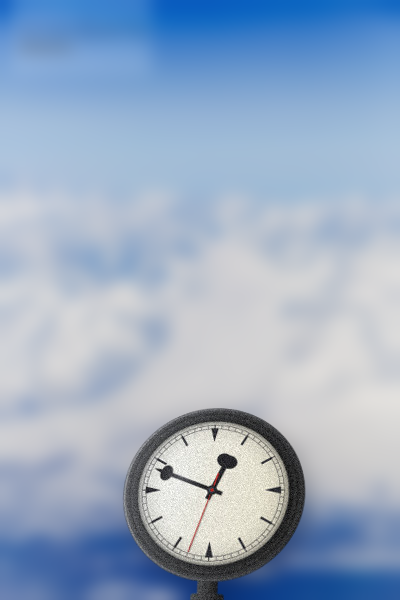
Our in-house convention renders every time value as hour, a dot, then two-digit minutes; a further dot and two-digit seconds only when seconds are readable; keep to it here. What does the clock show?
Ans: 12.48.33
